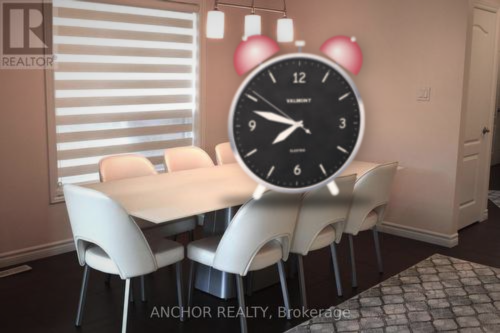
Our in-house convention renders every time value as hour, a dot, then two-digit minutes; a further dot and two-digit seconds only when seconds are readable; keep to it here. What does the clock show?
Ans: 7.47.51
